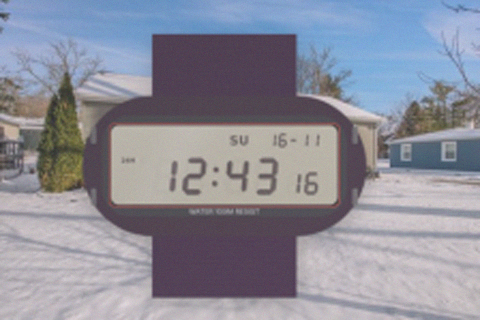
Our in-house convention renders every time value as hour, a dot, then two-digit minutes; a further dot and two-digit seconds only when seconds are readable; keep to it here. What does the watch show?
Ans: 12.43.16
